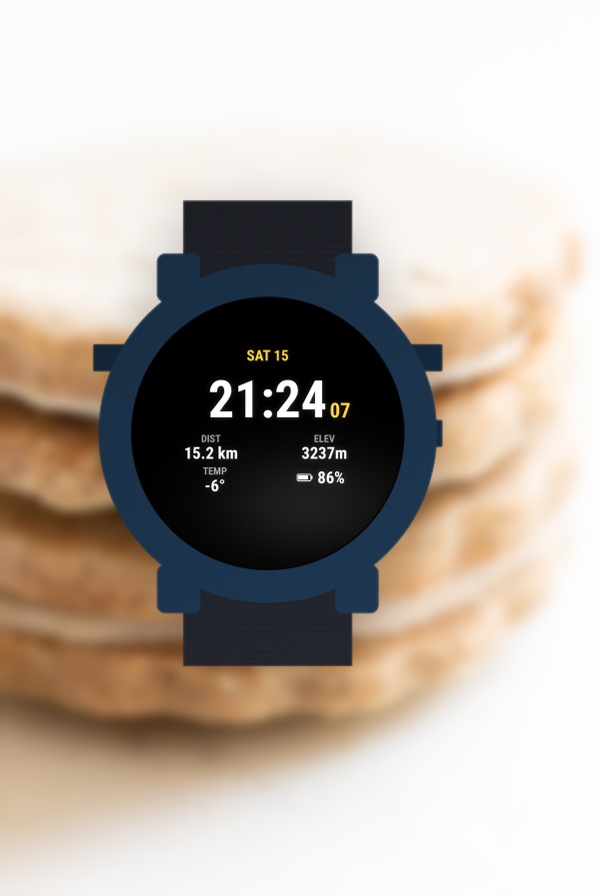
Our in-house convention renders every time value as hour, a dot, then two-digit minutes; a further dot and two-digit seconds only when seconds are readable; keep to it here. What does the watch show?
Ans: 21.24.07
